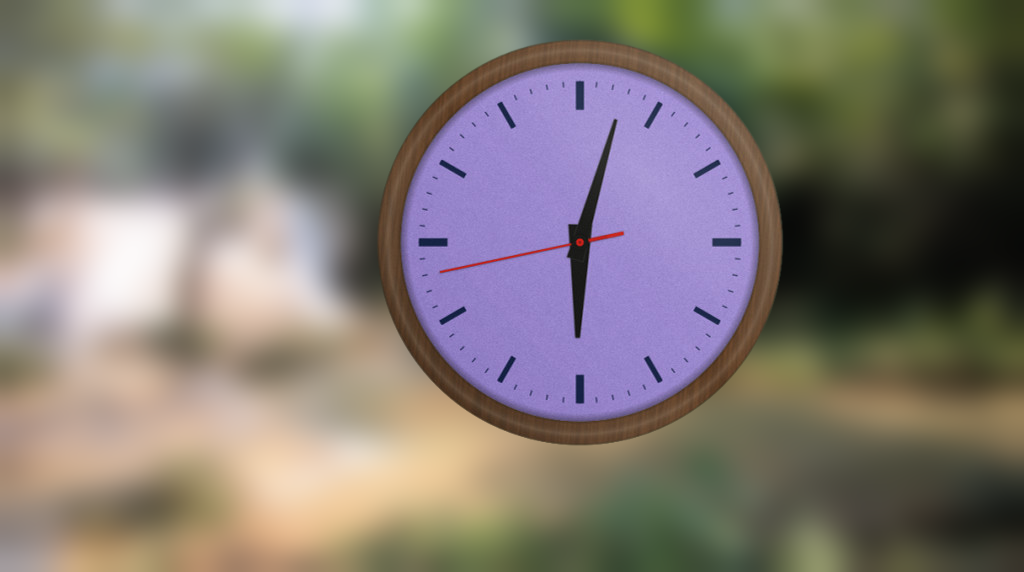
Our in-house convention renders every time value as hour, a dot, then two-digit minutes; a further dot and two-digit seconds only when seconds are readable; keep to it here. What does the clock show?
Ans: 6.02.43
